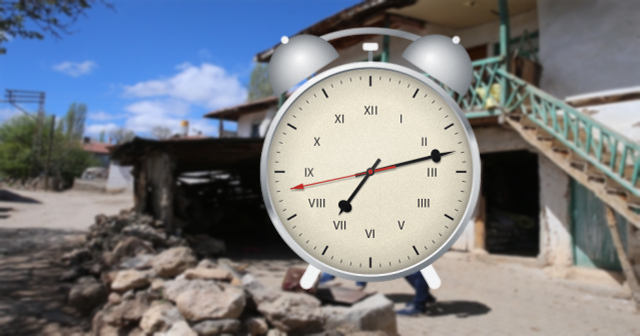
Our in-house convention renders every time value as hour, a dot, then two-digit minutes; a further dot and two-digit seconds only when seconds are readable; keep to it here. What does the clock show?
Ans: 7.12.43
